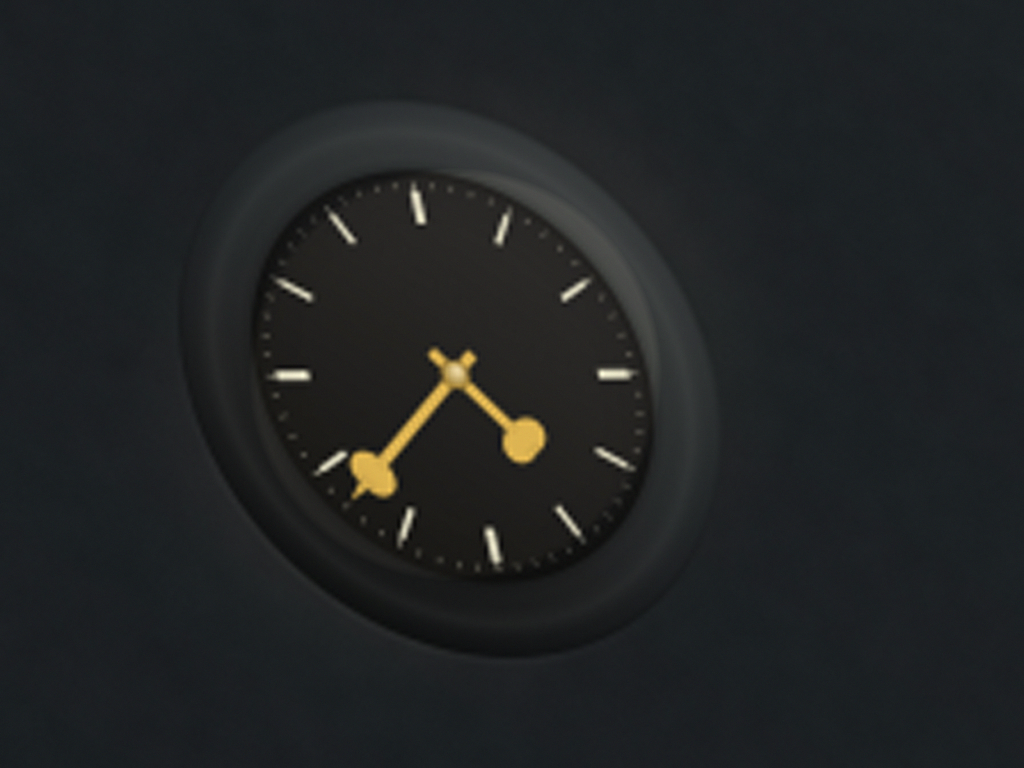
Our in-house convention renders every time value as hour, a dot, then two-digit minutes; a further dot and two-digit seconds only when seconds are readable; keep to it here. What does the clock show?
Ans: 4.38
